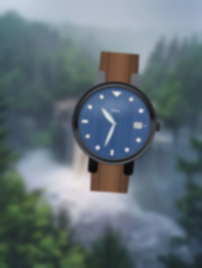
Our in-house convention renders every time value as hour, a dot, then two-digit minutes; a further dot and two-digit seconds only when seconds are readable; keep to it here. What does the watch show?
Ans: 10.33
